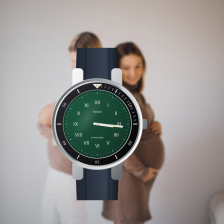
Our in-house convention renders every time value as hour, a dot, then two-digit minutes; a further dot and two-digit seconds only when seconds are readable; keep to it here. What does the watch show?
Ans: 3.16
